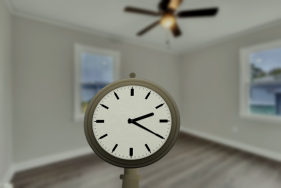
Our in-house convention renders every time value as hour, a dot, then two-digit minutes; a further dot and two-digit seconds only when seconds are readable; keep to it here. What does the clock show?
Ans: 2.20
